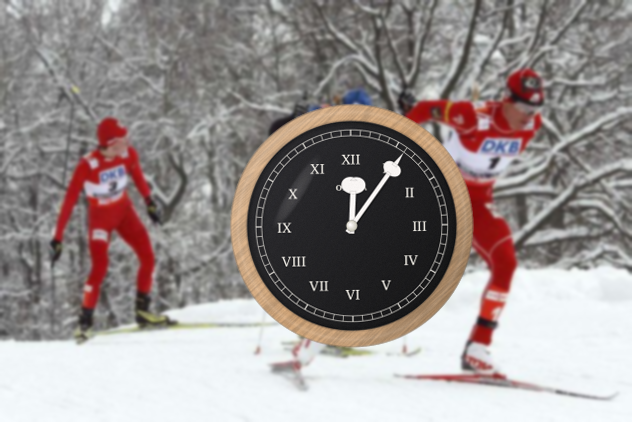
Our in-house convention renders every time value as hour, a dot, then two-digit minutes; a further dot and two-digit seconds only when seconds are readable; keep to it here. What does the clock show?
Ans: 12.06
